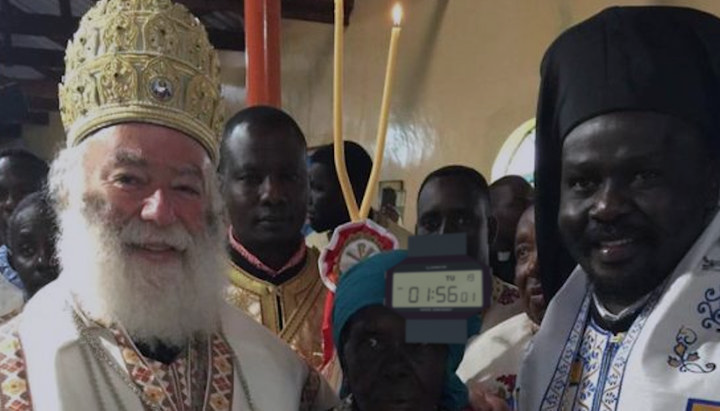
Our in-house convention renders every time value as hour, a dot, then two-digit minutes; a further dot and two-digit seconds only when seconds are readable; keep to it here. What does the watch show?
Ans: 1.56
